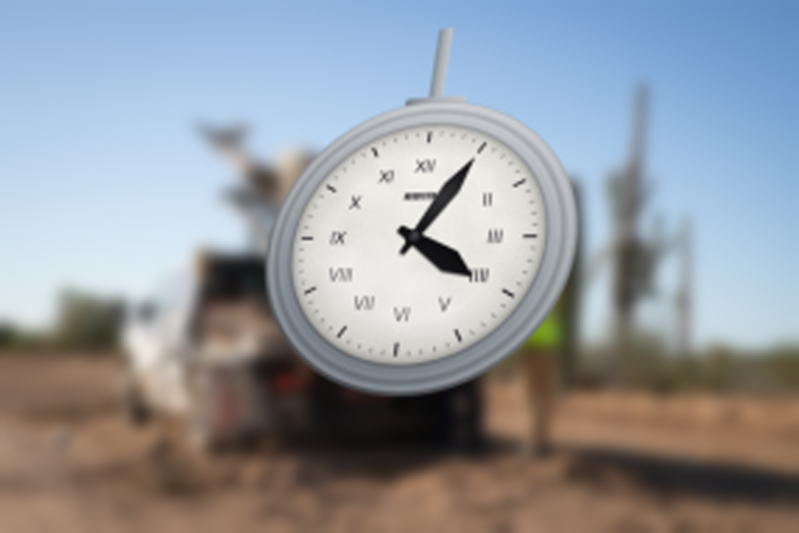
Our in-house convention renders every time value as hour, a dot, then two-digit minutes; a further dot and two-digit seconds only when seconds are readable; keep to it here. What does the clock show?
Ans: 4.05
